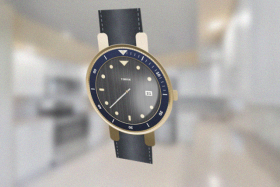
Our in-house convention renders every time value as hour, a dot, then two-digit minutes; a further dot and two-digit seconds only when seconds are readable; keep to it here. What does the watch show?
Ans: 7.38
